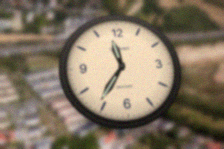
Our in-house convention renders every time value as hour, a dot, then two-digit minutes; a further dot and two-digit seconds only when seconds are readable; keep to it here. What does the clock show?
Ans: 11.36
